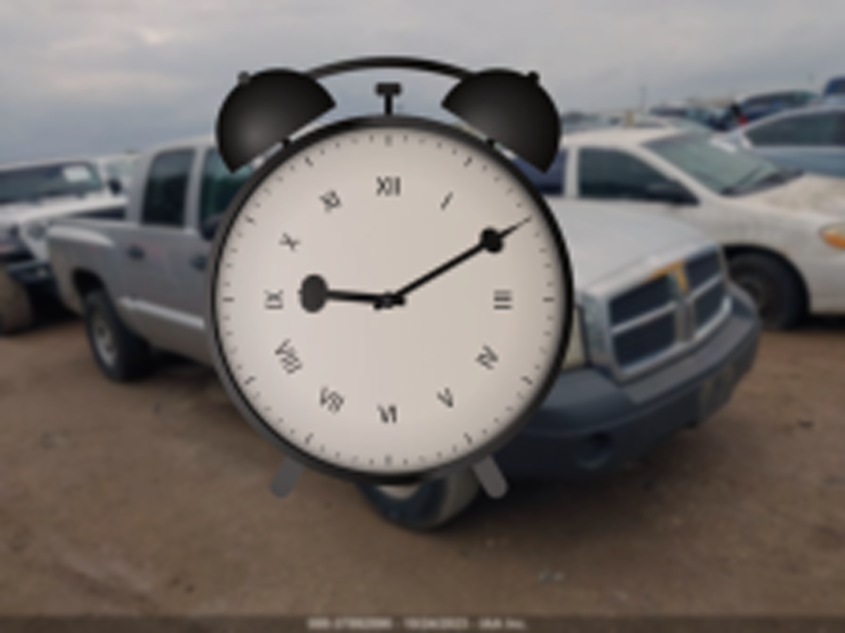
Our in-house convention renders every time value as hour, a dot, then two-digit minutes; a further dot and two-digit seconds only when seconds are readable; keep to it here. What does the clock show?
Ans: 9.10
